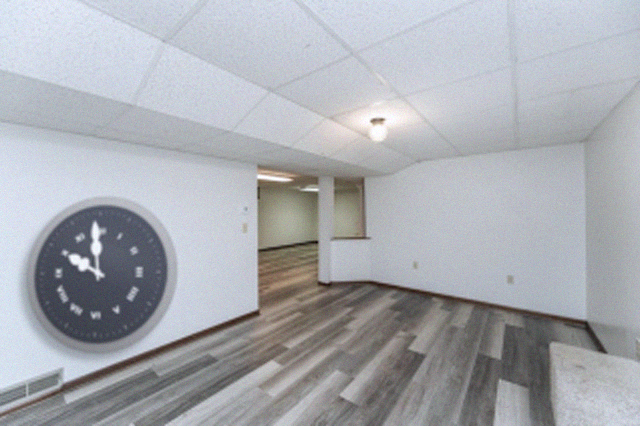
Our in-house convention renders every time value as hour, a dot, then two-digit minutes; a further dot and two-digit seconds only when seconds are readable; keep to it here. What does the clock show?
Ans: 9.59
